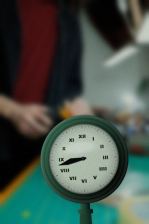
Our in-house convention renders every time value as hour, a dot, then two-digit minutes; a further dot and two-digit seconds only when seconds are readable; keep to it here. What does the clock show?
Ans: 8.43
